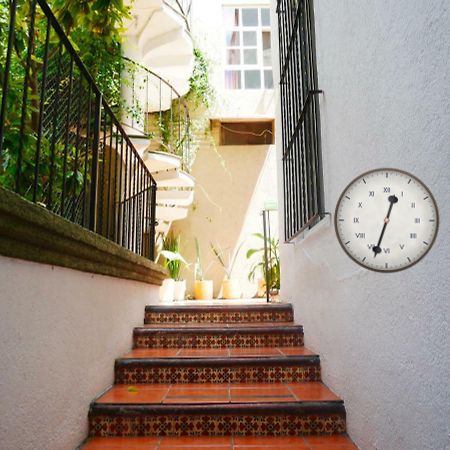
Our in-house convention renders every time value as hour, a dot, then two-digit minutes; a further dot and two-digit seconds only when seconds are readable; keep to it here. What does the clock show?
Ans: 12.33
